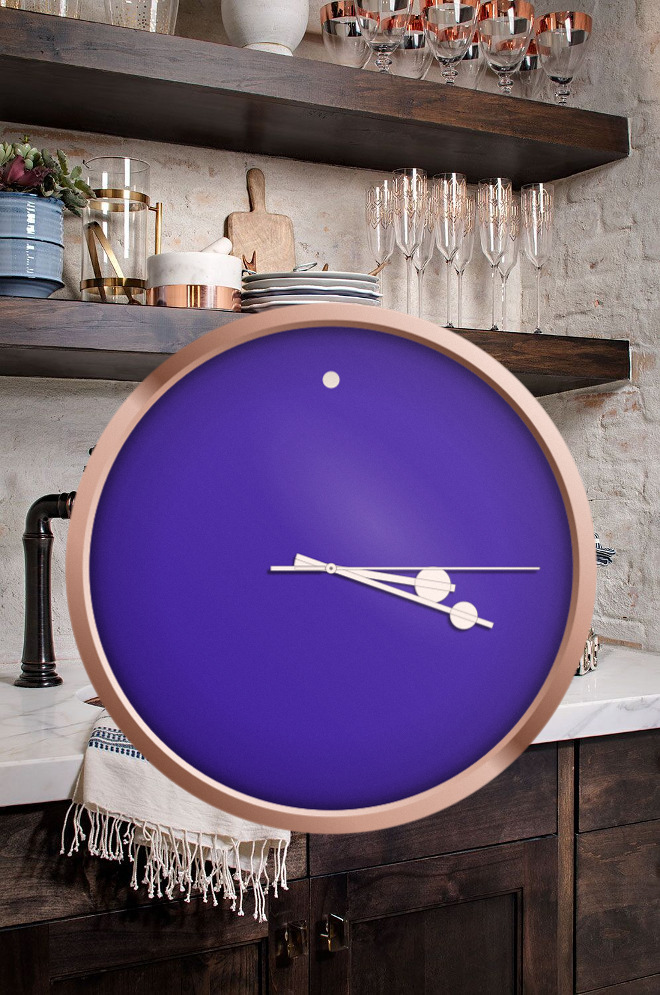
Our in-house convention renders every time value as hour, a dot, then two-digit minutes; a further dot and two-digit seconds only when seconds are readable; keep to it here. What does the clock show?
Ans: 3.18.15
